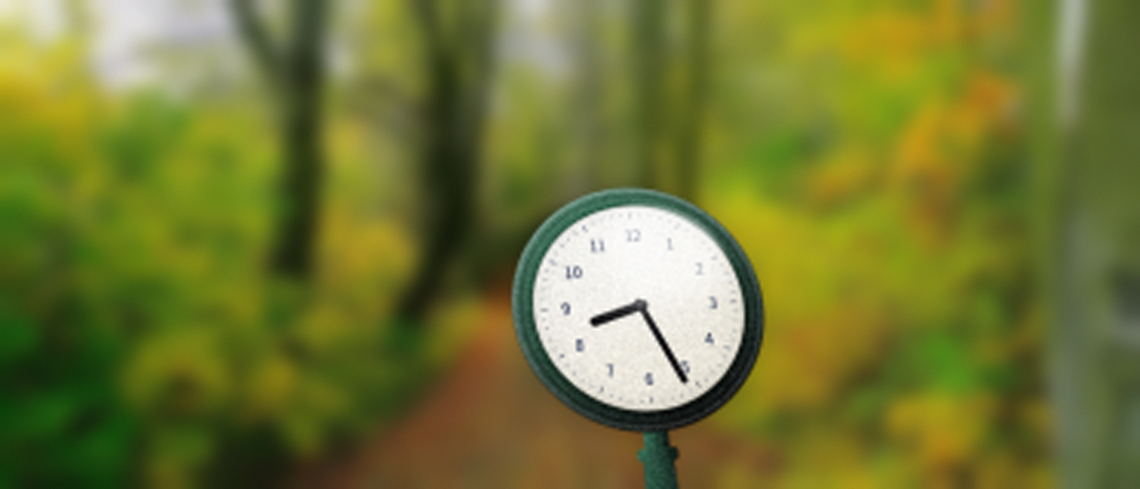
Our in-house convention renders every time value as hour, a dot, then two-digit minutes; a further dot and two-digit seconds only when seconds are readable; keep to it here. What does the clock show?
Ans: 8.26
